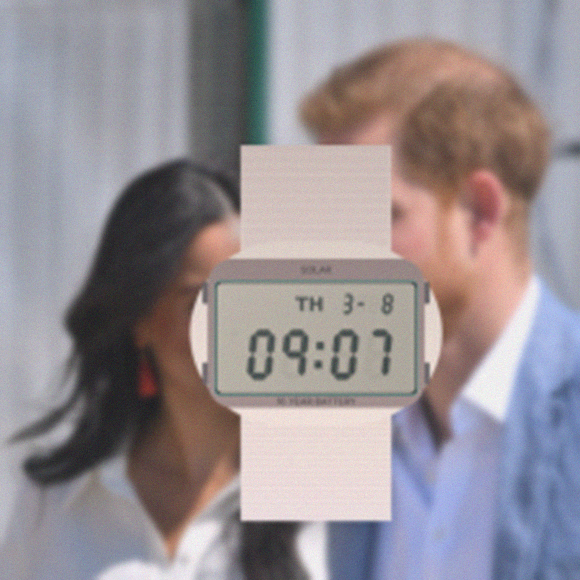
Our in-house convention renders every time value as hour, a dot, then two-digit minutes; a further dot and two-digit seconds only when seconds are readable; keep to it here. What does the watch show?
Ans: 9.07
